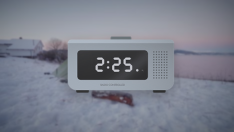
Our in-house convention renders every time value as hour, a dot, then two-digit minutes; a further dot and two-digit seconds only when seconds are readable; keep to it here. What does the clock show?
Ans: 2.25
